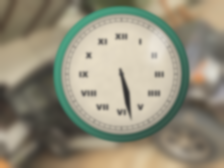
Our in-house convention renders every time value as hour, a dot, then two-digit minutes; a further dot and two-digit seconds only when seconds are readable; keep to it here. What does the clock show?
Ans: 5.28
